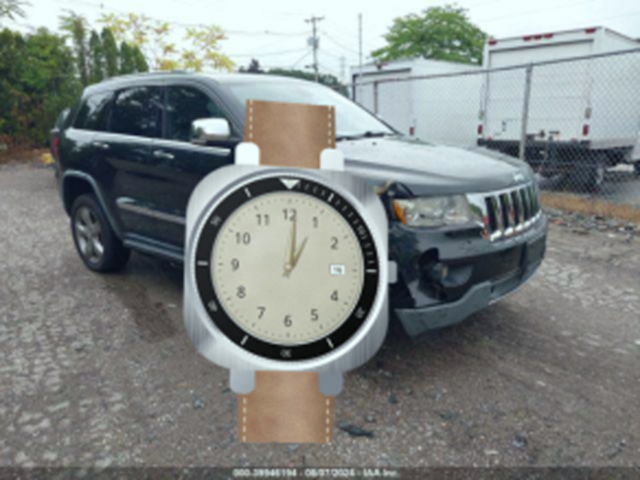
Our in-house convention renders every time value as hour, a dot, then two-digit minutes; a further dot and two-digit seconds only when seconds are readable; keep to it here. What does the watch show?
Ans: 1.01
